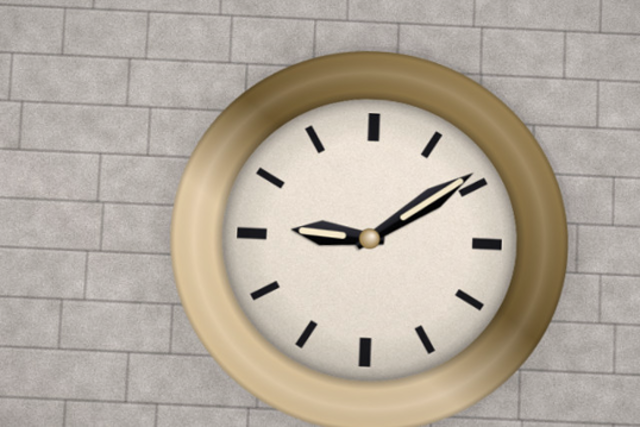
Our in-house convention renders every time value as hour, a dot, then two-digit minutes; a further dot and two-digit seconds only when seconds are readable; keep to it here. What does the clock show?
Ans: 9.09
